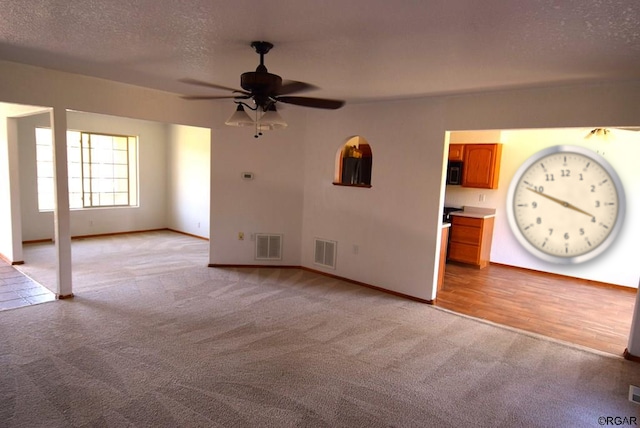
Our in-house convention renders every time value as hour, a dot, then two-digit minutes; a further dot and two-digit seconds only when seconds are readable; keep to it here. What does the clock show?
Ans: 3.49
